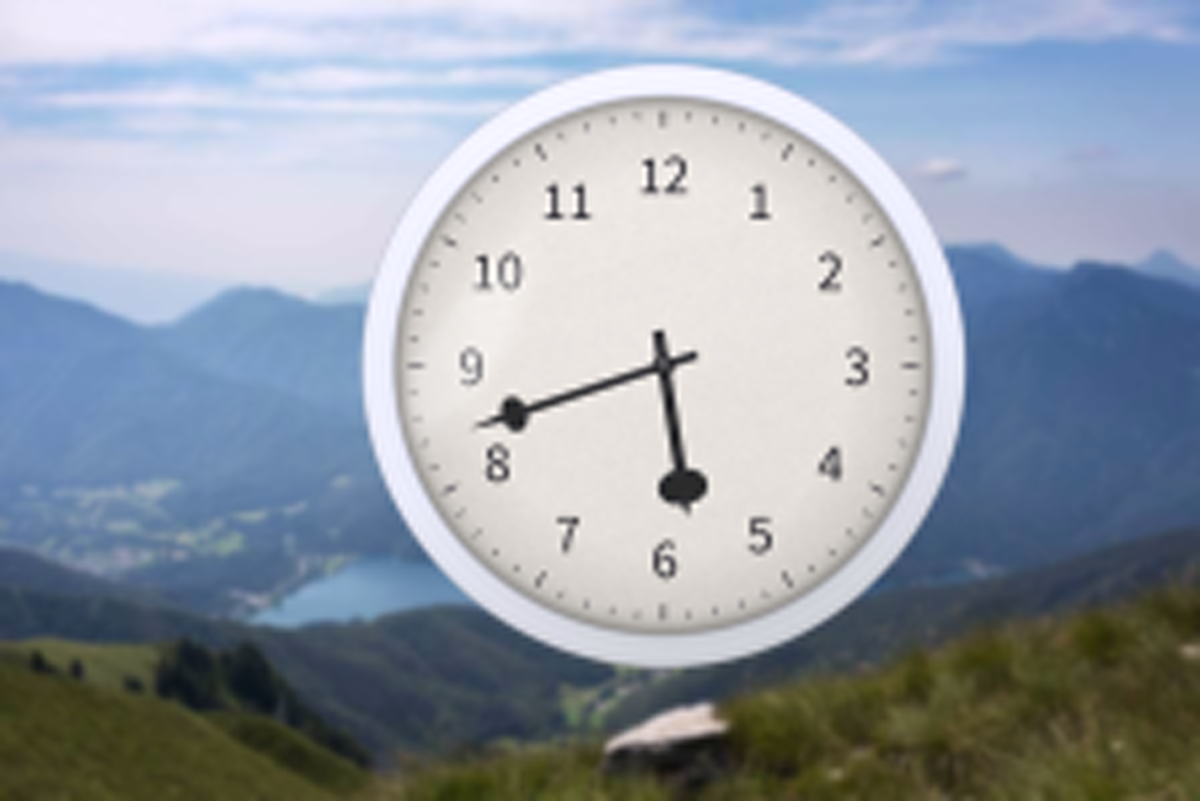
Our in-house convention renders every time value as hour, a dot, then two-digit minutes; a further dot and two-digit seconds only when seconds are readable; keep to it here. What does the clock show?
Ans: 5.42
